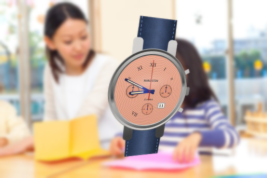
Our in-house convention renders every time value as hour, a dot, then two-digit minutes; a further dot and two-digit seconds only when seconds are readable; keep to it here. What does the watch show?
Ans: 8.49
